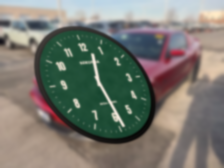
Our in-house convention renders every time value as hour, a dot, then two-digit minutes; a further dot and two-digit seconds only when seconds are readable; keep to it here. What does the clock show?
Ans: 12.29
